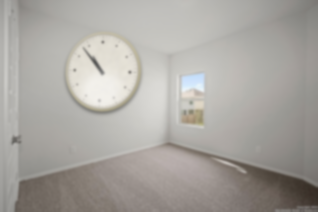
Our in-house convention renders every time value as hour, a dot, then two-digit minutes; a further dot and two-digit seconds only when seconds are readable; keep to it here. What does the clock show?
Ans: 10.53
